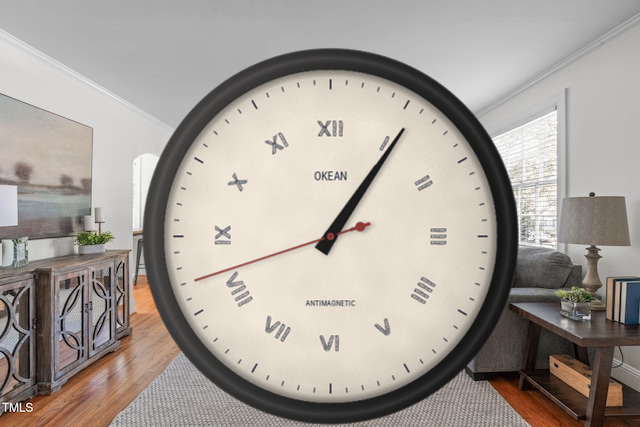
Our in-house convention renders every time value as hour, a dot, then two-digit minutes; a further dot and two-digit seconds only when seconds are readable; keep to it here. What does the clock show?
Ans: 1.05.42
